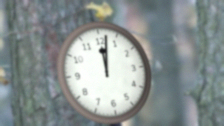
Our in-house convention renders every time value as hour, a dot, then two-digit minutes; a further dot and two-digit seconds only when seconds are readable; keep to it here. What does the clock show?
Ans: 12.02
